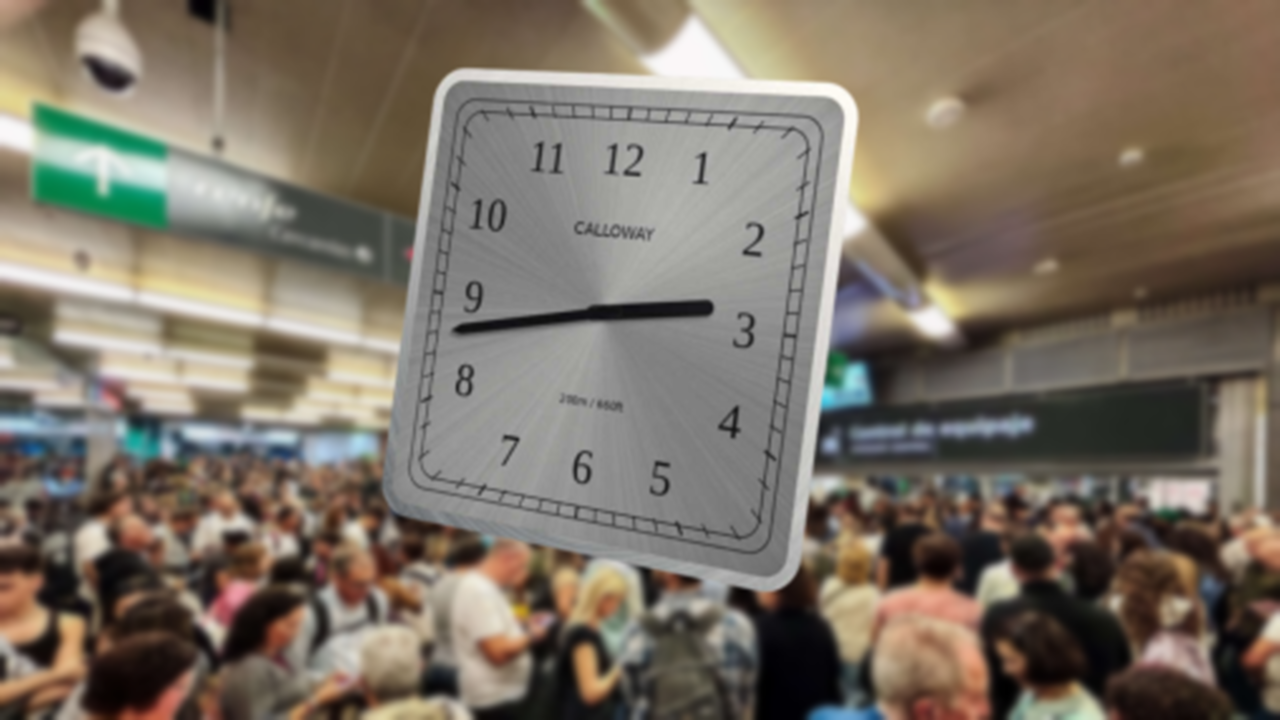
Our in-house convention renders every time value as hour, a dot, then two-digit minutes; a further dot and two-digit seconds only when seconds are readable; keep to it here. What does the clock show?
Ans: 2.43
